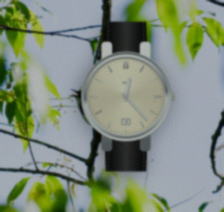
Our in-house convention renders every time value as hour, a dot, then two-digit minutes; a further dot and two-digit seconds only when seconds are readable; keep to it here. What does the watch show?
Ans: 12.23
